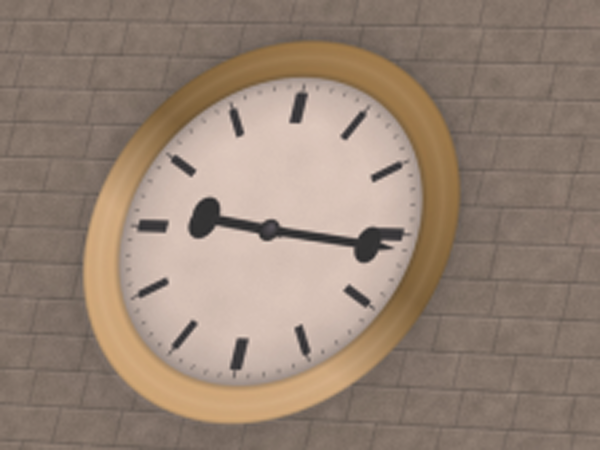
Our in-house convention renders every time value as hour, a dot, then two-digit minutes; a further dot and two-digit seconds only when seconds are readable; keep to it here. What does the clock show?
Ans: 9.16
